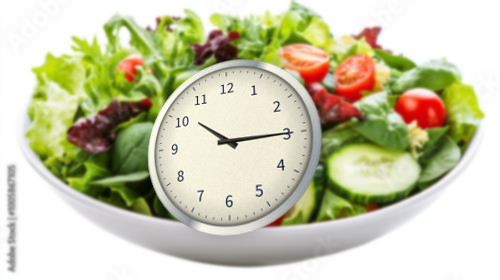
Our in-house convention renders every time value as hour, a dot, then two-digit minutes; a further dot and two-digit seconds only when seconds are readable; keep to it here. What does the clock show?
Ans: 10.15
